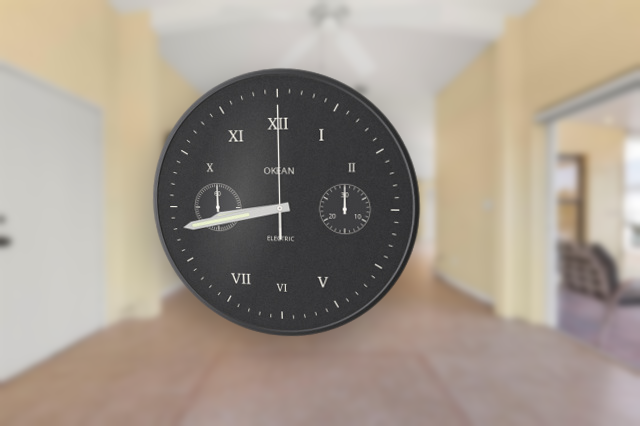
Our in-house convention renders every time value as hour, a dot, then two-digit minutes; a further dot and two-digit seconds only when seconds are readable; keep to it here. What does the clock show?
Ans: 8.43
